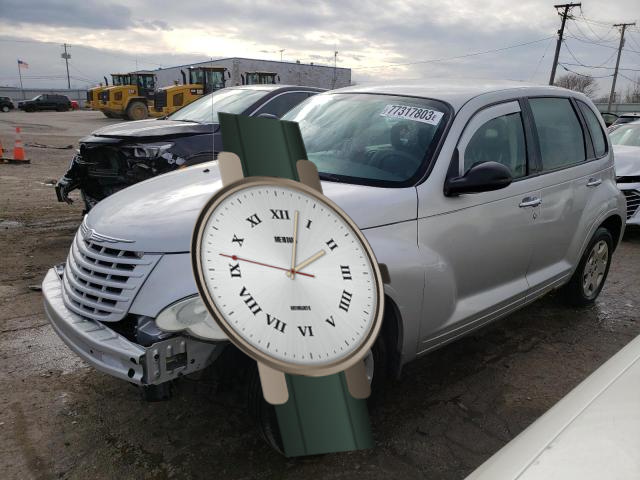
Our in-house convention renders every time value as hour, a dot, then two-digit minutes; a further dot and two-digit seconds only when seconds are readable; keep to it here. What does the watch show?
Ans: 2.02.47
